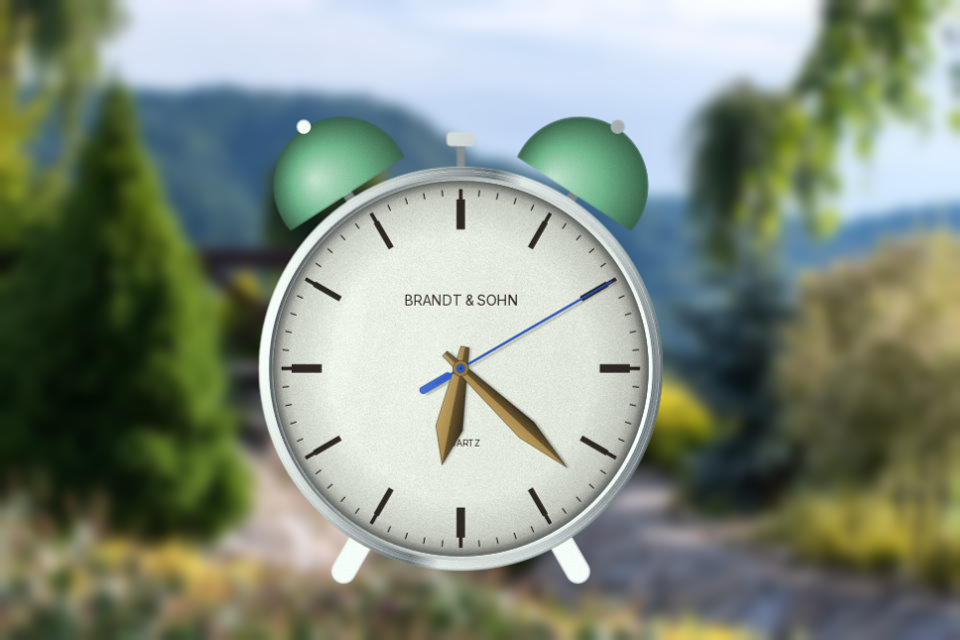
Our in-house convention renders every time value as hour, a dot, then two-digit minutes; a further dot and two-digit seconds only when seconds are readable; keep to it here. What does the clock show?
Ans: 6.22.10
